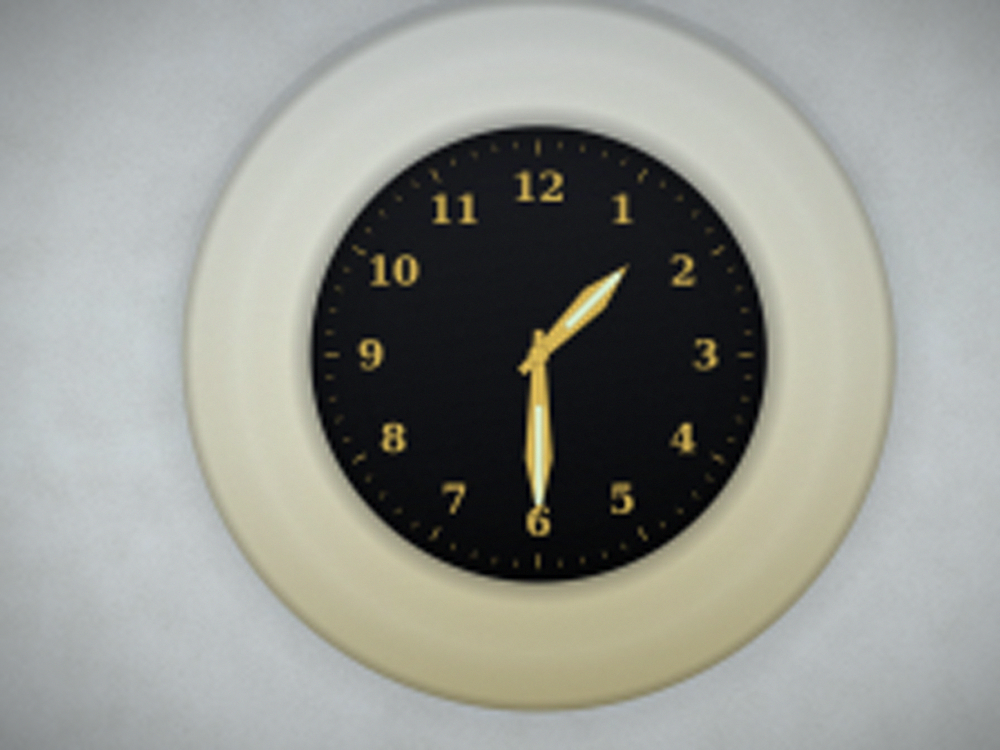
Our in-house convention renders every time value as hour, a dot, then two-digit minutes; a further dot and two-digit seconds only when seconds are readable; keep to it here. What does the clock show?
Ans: 1.30
